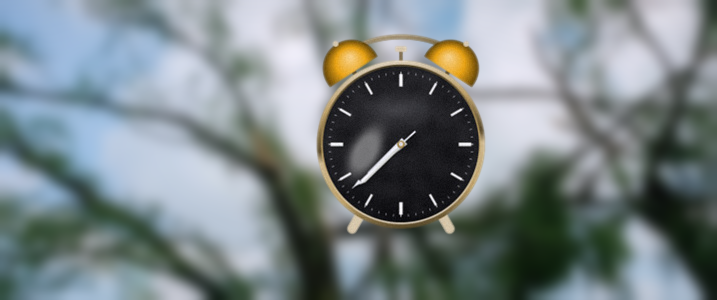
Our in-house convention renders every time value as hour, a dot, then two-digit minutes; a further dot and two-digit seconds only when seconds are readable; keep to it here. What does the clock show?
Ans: 7.37.38
